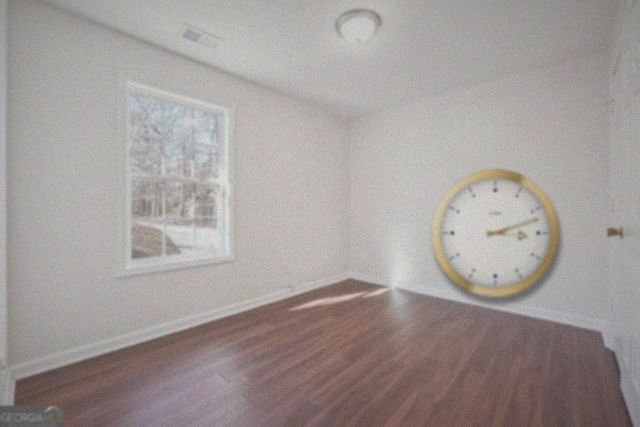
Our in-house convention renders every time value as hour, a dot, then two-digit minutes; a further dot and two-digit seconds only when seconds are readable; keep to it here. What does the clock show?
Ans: 3.12
